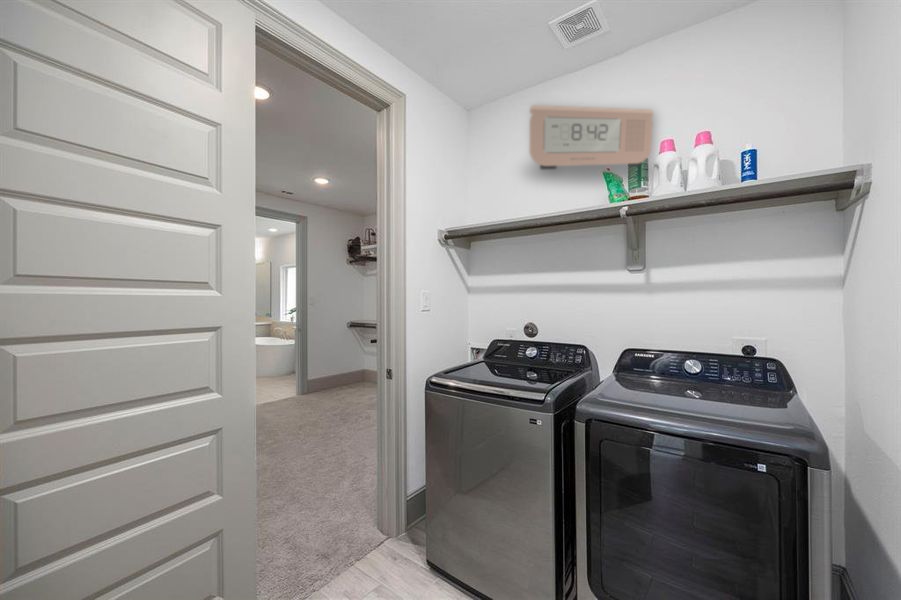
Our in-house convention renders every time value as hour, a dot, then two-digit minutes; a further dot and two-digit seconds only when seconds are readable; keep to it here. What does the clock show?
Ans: 8.42
